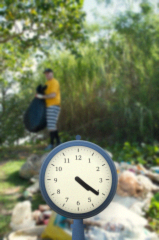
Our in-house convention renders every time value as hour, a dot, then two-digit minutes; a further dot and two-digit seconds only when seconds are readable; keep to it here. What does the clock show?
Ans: 4.21
